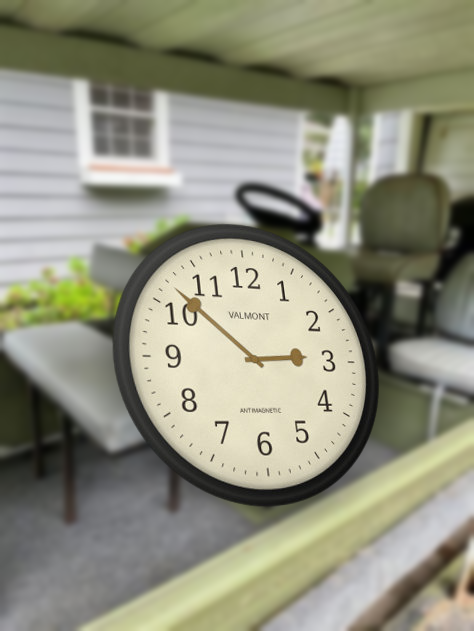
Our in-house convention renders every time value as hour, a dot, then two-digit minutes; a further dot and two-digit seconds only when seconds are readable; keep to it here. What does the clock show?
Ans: 2.52
